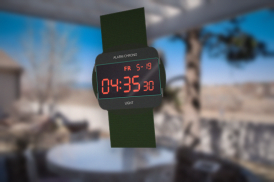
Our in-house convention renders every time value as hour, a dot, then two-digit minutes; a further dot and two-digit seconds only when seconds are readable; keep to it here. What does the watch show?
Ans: 4.35.30
